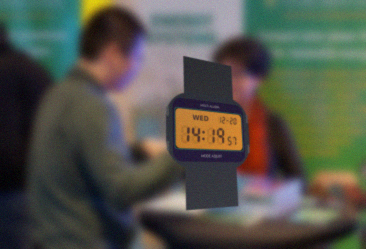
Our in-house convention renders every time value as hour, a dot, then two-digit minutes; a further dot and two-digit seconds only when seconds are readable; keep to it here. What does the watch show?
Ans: 14.19
